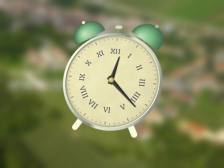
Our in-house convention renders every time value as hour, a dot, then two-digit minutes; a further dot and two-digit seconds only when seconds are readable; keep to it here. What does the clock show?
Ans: 12.22
